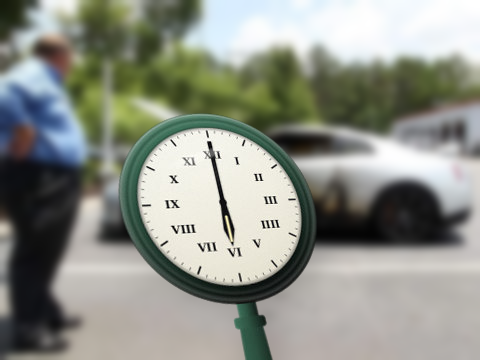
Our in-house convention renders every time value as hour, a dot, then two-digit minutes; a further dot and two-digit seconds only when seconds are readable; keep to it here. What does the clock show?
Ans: 6.00
